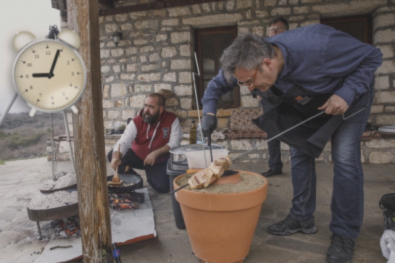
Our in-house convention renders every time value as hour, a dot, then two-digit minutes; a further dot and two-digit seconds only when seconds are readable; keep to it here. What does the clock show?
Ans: 9.04
